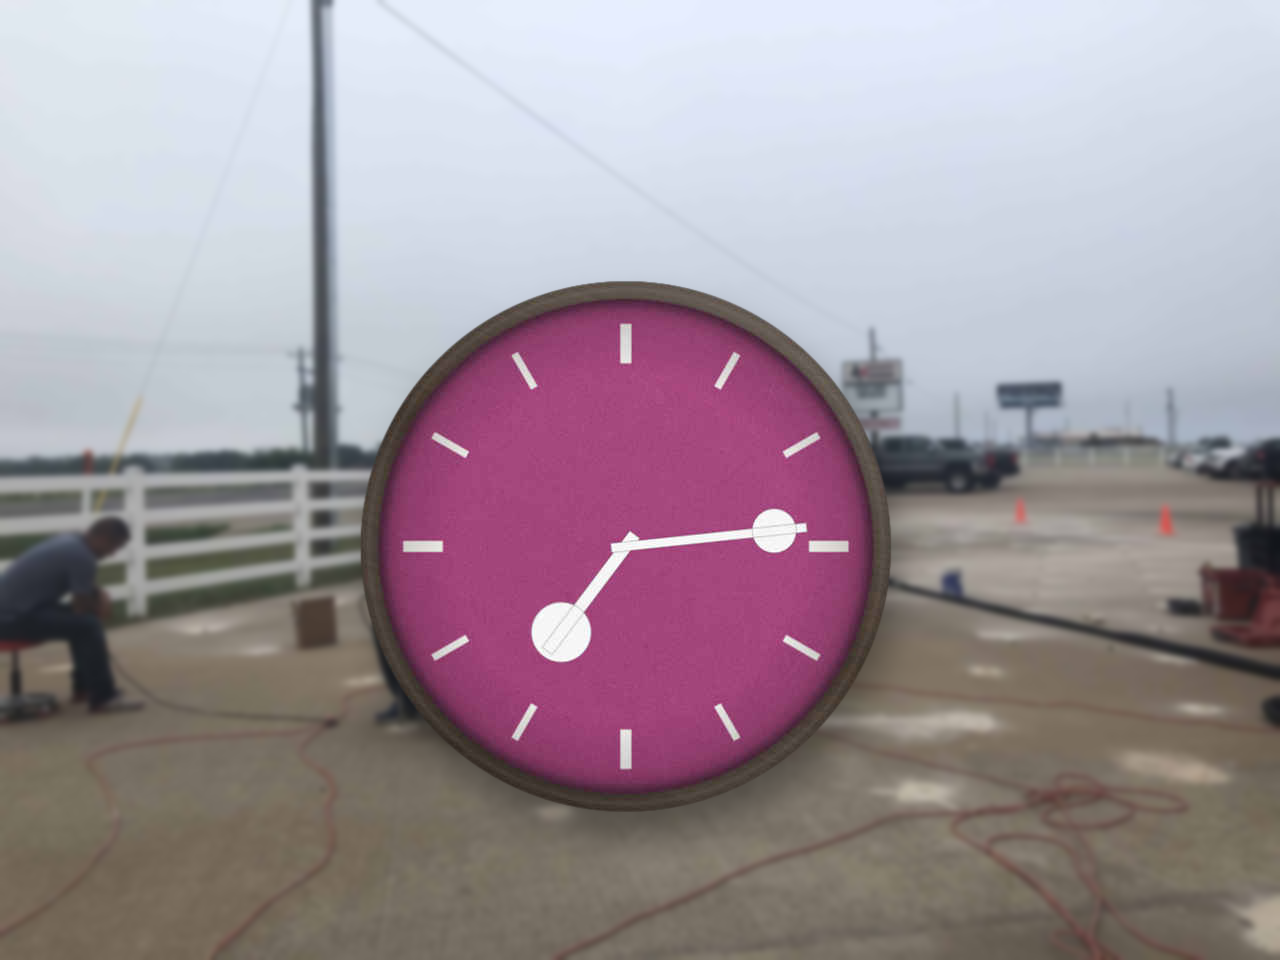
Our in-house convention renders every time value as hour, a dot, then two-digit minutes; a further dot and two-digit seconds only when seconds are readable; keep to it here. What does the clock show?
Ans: 7.14
